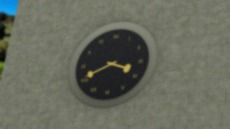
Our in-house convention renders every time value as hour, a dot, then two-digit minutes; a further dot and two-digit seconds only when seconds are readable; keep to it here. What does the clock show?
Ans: 3.41
